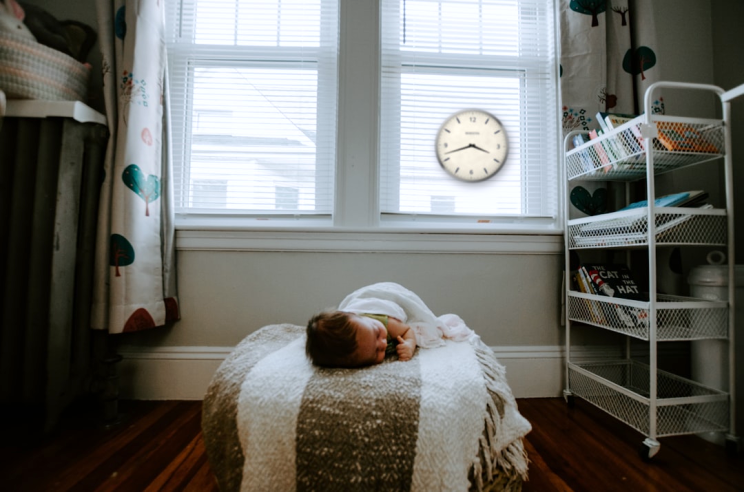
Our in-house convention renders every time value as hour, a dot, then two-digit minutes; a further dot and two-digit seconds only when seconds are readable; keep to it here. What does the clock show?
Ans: 3.42
